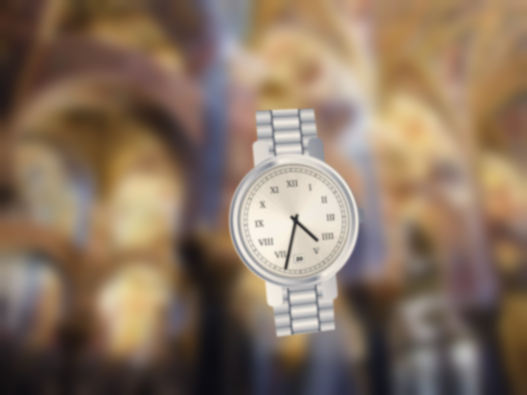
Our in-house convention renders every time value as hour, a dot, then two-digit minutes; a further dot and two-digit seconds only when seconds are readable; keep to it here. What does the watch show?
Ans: 4.33
